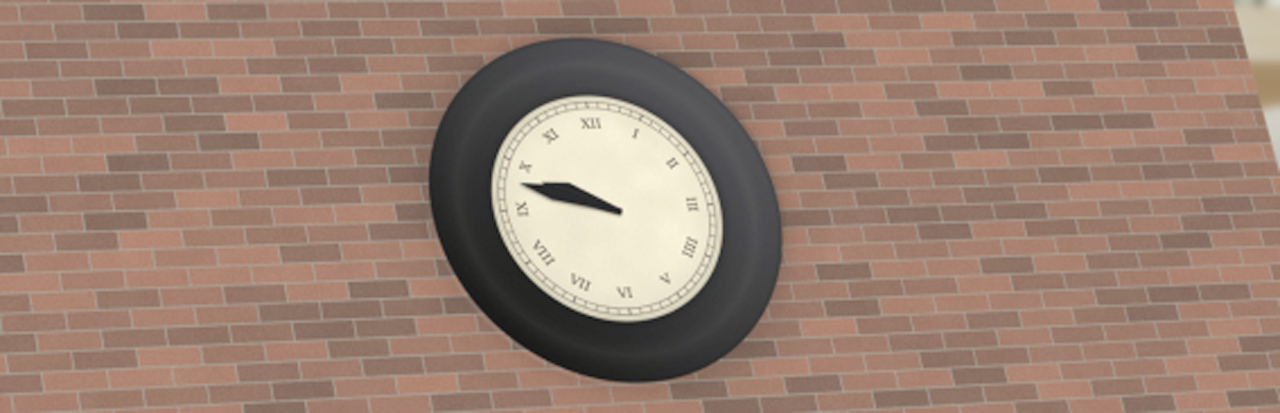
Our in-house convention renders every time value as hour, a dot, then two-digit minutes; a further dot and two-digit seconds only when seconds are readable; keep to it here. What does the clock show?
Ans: 9.48
